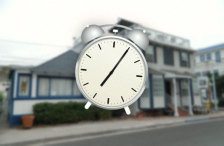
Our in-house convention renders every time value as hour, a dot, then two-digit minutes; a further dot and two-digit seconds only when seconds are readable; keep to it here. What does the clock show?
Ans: 7.05
